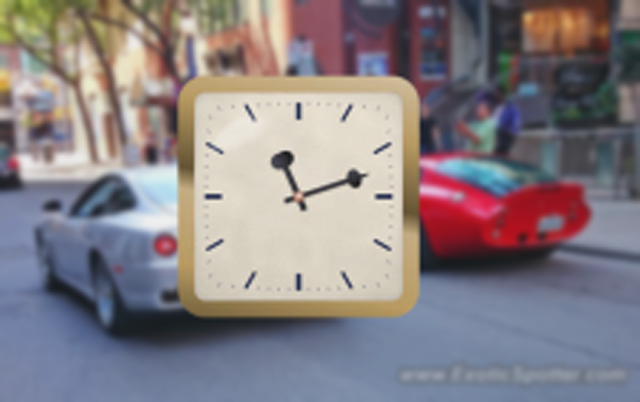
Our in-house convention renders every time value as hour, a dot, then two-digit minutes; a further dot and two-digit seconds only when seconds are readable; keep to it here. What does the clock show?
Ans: 11.12
